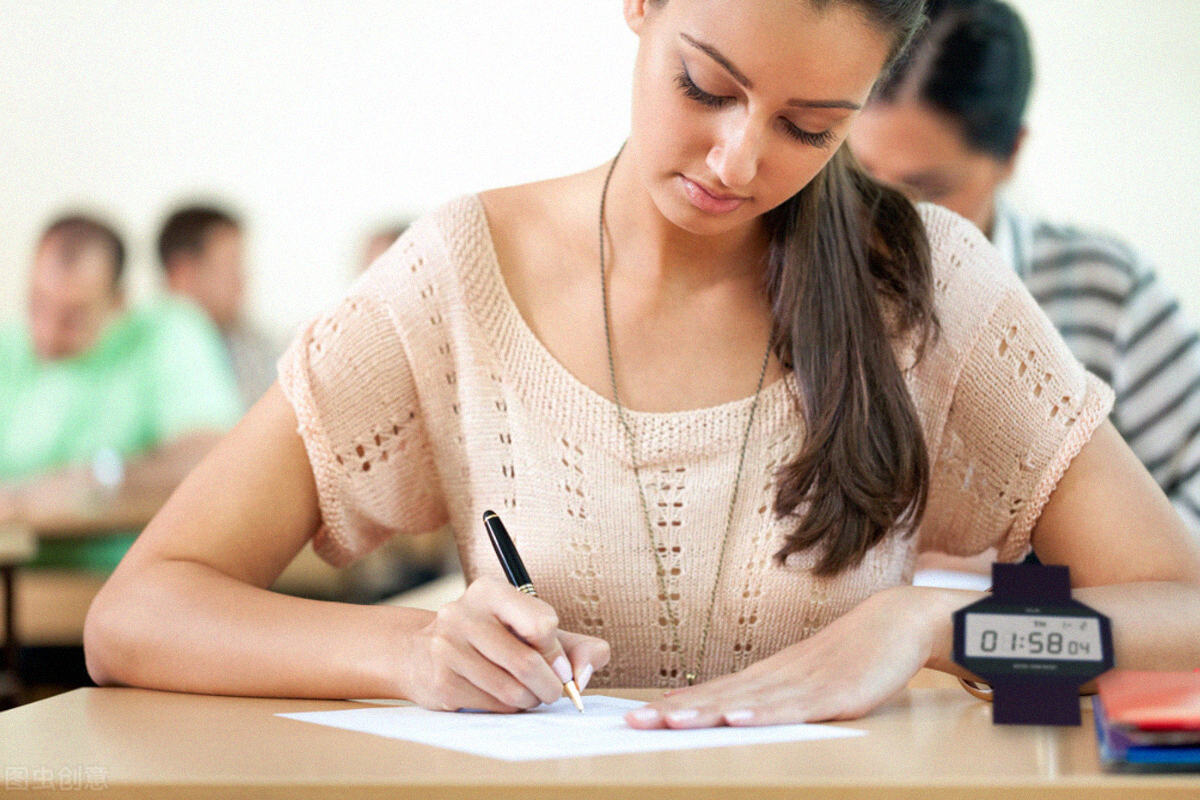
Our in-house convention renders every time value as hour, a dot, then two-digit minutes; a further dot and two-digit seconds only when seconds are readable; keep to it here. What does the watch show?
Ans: 1.58.04
